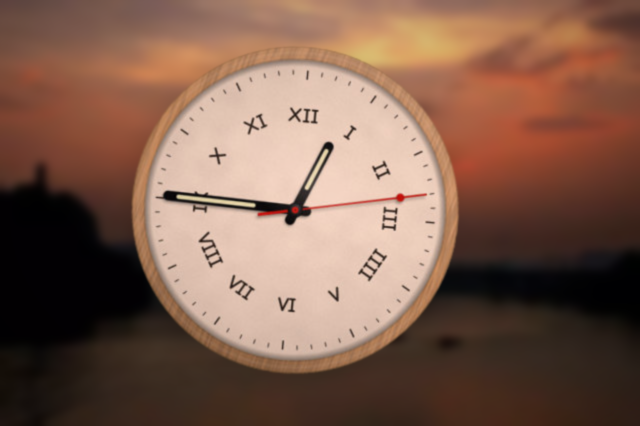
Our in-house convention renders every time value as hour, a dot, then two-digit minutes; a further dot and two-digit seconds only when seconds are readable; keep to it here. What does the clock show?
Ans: 12.45.13
